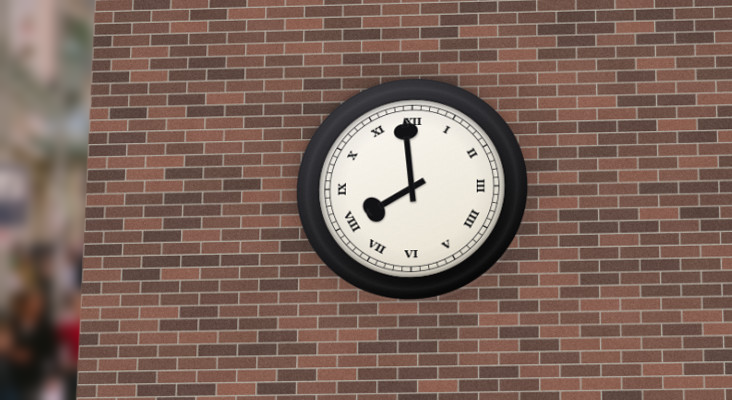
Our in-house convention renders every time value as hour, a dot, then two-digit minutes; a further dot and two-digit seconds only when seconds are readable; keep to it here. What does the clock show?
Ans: 7.59
